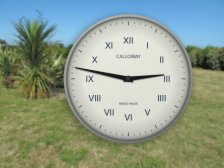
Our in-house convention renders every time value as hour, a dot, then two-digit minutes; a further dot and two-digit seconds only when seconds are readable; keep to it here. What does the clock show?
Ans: 2.47
